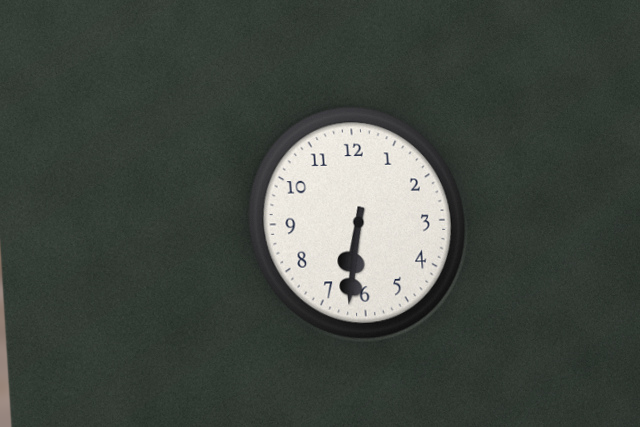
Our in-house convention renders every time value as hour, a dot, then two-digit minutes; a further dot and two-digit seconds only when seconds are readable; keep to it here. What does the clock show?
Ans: 6.32
